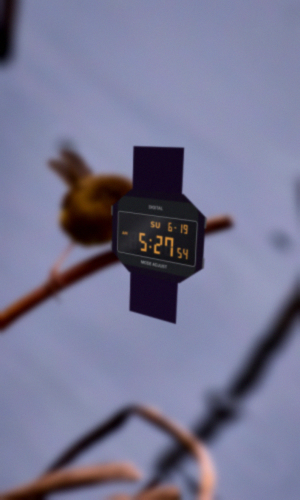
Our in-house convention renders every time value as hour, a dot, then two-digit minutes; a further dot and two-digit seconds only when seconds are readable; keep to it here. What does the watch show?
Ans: 5.27
